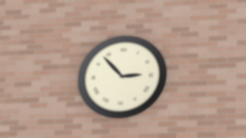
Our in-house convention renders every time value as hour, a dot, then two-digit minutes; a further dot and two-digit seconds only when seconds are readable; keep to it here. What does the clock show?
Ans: 2.53
